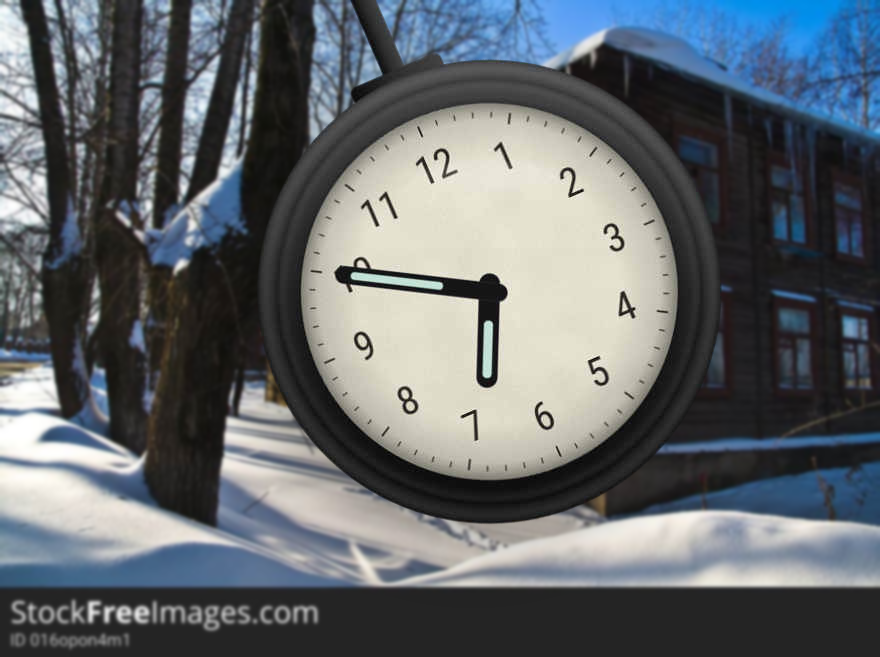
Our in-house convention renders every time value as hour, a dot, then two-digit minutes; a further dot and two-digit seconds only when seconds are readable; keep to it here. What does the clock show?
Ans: 6.50
